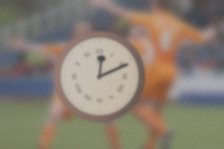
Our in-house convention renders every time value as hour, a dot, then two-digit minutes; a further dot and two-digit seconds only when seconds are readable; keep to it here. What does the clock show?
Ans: 12.11
